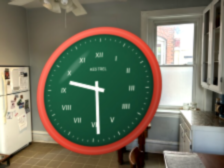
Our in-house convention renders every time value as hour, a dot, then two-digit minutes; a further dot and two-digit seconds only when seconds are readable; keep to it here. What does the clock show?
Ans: 9.29
